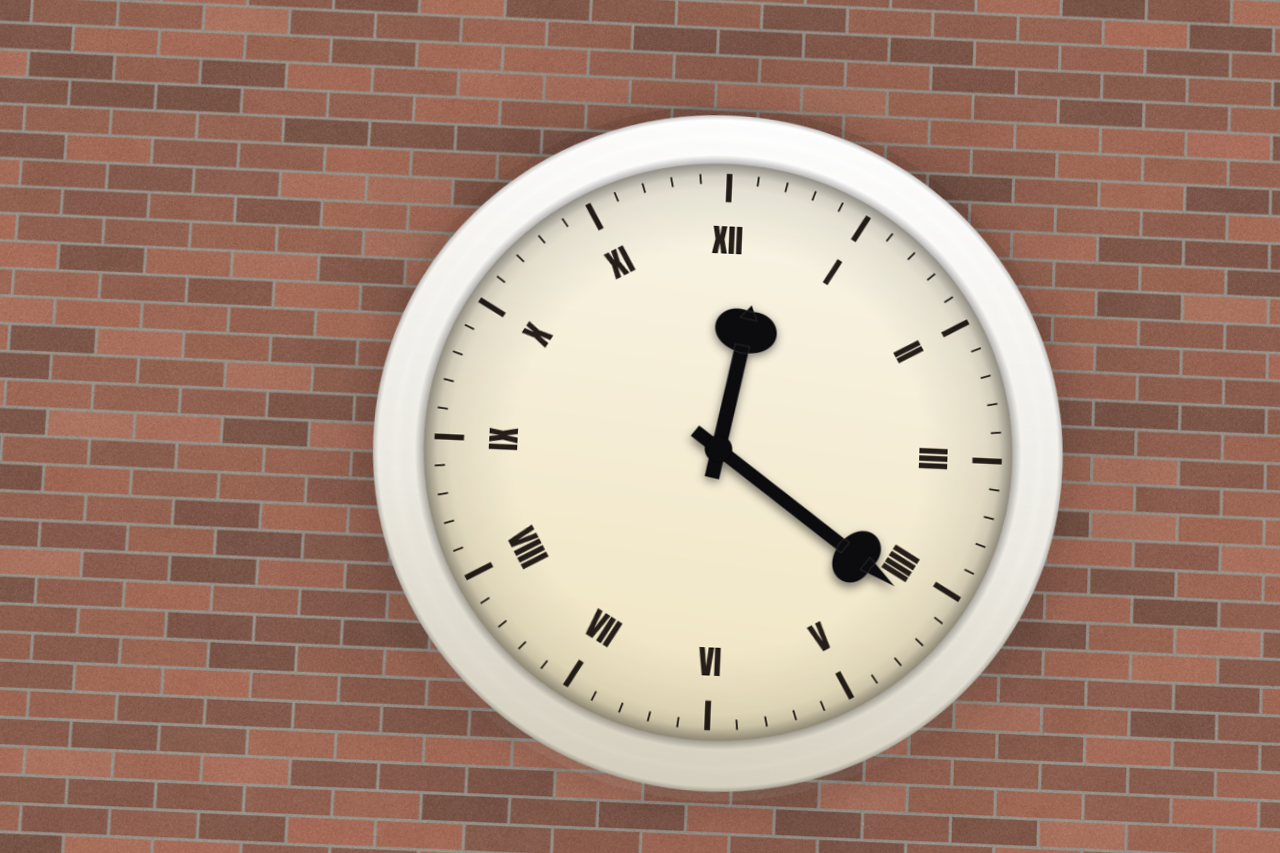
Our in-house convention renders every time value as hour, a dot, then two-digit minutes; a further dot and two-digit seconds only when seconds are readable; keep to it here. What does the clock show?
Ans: 12.21
